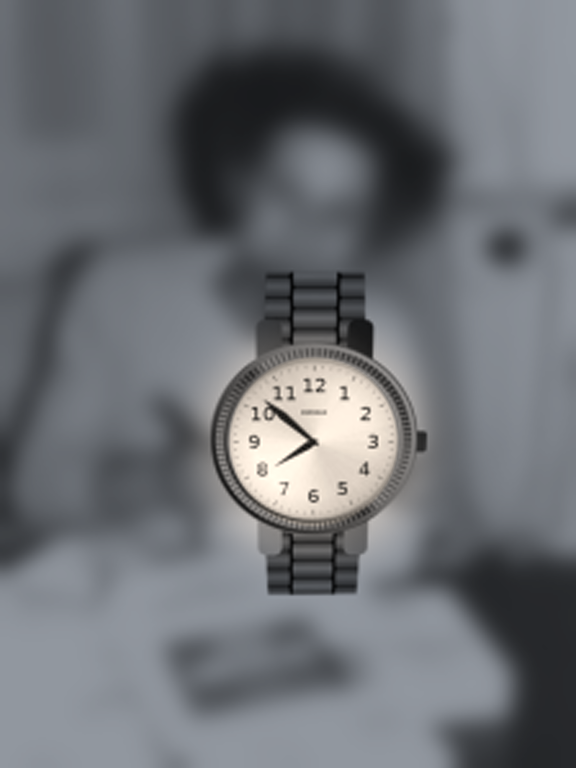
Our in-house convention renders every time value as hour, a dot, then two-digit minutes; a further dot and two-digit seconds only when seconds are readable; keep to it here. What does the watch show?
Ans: 7.52
